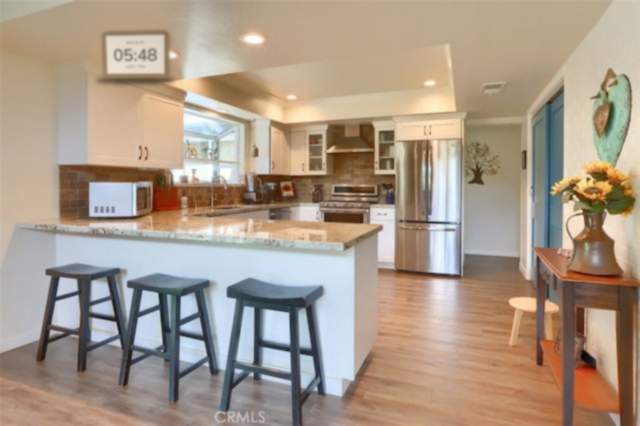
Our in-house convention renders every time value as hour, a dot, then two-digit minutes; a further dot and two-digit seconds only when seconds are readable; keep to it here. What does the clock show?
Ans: 5.48
